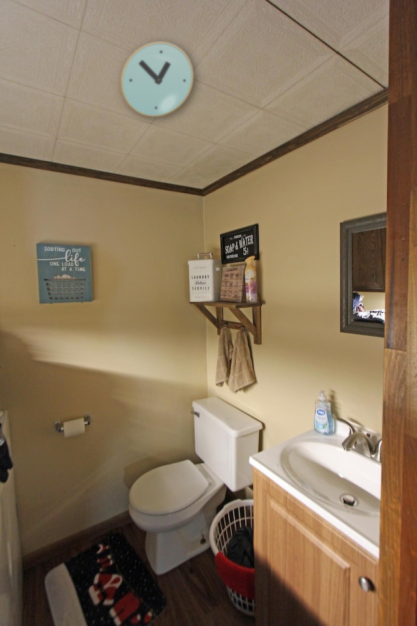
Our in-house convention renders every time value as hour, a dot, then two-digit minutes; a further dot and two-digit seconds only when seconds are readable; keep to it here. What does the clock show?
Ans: 12.52
